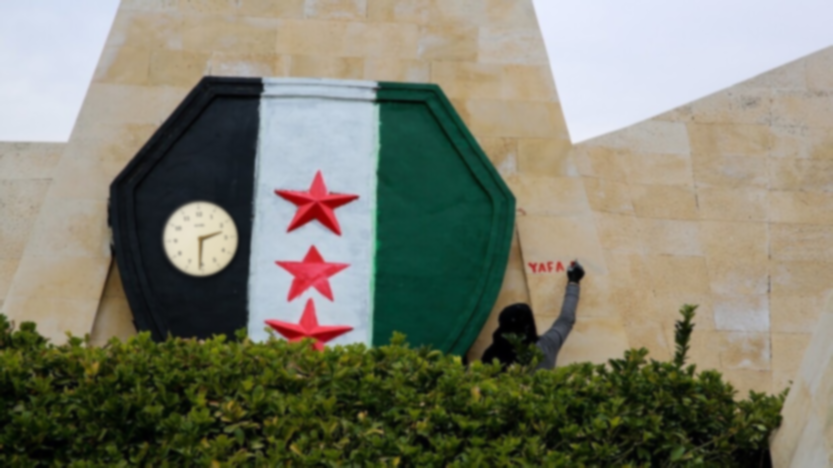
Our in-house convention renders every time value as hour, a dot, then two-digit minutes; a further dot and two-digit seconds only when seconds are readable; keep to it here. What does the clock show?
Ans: 2.31
